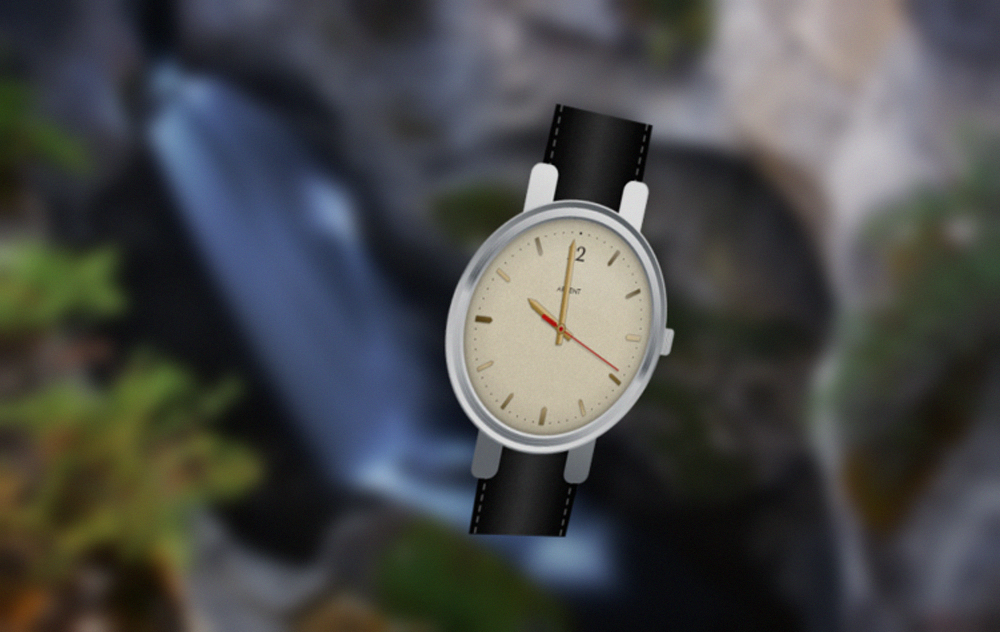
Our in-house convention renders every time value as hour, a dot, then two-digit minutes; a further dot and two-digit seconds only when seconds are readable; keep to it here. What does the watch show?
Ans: 9.59.19
